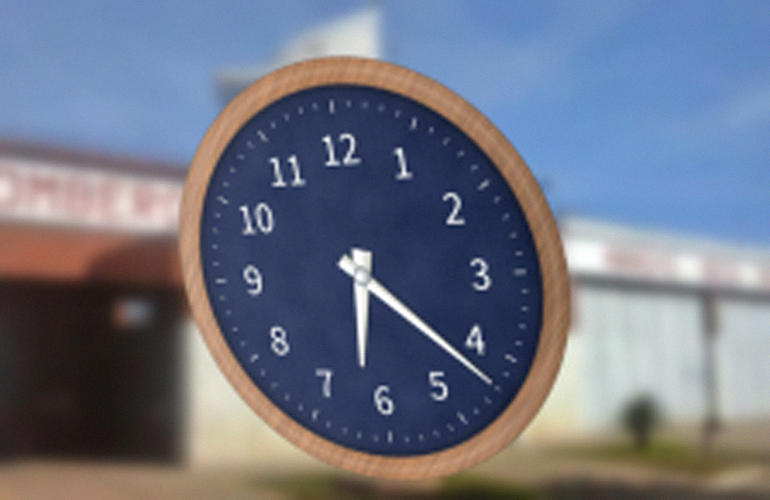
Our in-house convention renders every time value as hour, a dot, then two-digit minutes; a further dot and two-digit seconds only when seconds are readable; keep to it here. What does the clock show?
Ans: 6.22
